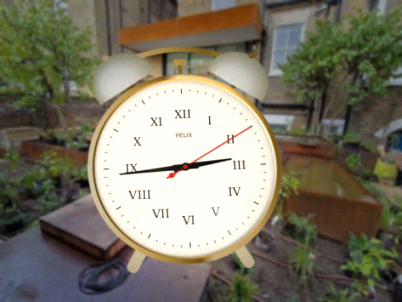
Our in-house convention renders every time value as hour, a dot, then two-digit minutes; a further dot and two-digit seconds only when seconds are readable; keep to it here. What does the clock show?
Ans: 2.44.10
